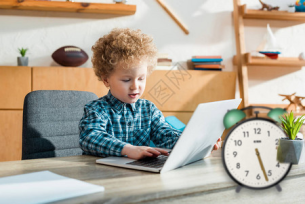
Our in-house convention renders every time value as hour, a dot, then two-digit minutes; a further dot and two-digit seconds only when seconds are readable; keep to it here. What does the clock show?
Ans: 5.27
